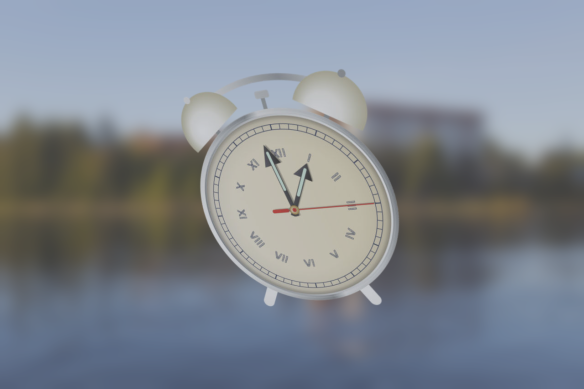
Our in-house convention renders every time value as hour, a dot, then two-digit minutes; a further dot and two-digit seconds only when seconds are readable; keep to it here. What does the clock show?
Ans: 12.58.15
